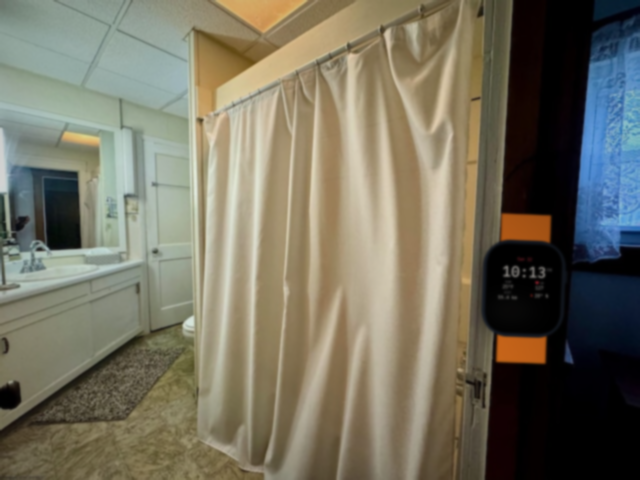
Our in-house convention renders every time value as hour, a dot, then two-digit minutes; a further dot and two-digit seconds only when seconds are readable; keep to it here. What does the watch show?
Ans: 10.13
